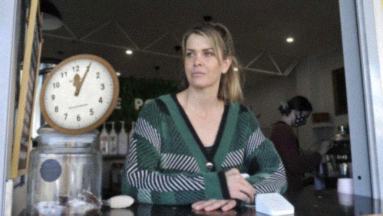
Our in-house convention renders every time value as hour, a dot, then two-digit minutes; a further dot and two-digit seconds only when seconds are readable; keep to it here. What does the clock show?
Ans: 12.05
